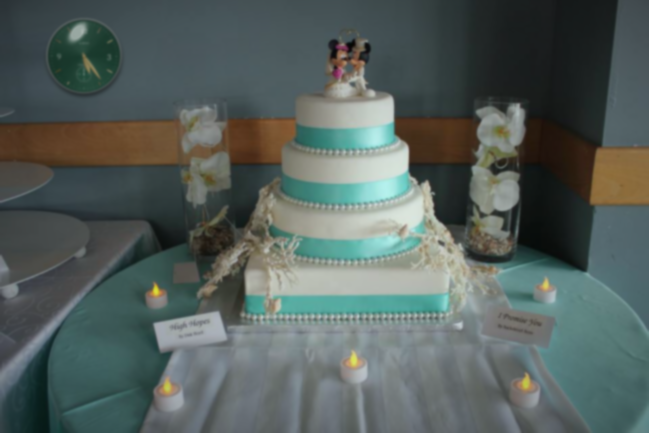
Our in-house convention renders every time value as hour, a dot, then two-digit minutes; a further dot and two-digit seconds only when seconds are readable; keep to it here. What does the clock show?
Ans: 5.24
